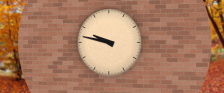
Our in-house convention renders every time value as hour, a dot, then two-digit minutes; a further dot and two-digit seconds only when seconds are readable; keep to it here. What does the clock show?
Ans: 9.47
